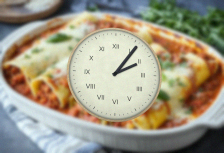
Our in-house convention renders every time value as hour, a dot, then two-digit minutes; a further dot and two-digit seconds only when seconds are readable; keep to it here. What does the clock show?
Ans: 2.06
